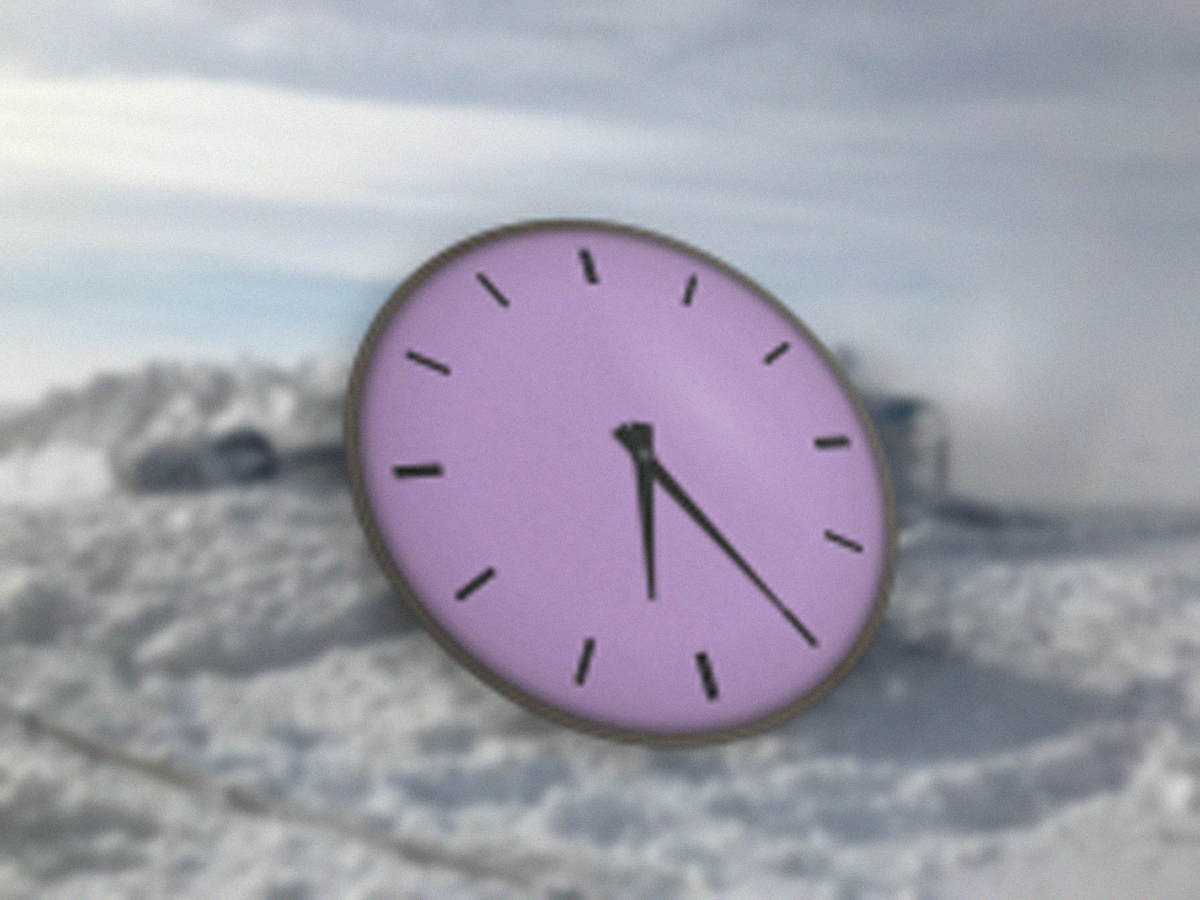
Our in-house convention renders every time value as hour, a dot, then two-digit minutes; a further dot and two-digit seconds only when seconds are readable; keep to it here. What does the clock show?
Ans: 6.25
